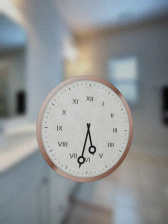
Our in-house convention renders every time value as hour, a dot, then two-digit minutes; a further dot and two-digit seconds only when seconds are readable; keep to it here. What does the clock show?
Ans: 5.32
